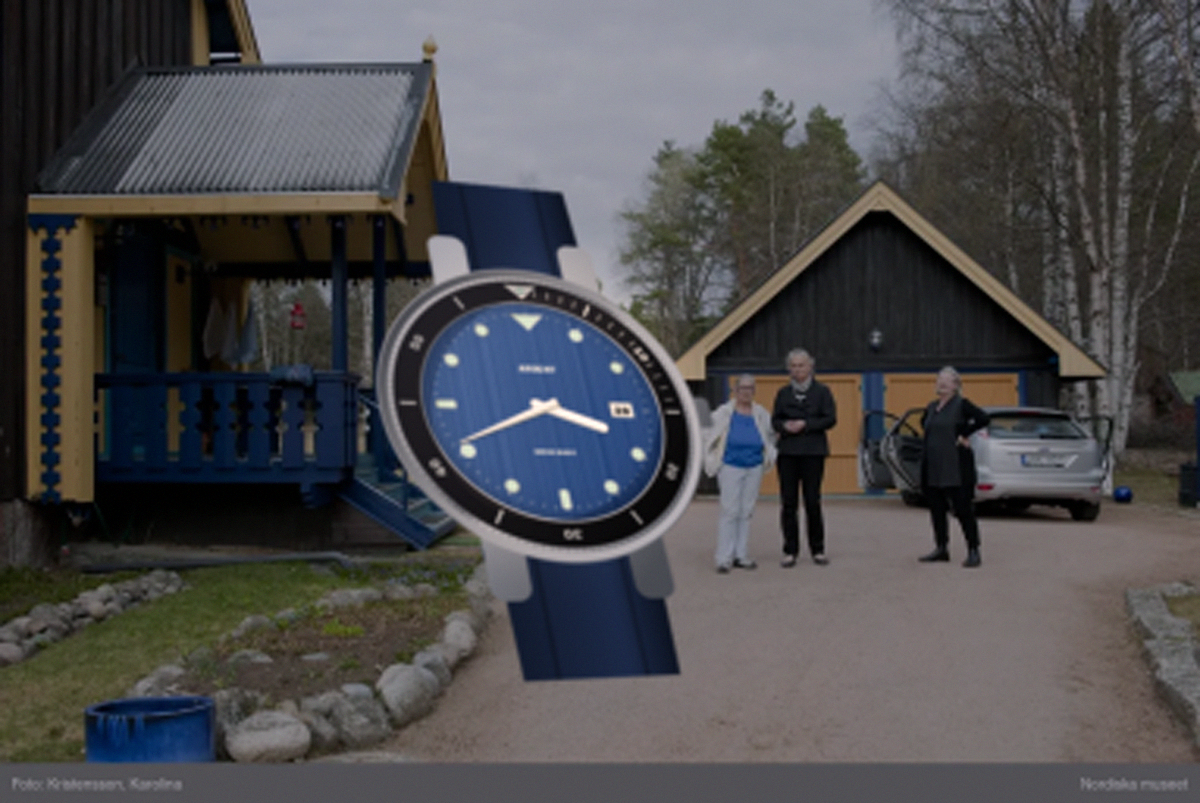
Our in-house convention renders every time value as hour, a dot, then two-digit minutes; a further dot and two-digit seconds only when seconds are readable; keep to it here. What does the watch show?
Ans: 3.41
